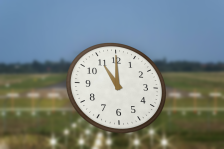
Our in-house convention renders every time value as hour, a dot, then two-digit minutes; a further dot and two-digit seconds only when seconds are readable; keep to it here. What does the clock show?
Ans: 11.00
